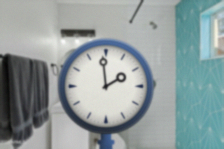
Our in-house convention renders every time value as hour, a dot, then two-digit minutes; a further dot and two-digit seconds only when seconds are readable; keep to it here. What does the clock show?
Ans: 1.59
